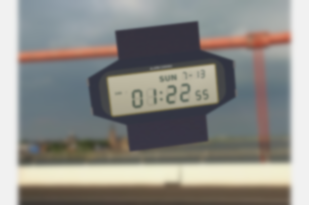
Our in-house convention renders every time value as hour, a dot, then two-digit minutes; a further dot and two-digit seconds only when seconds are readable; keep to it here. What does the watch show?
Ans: 1.22
